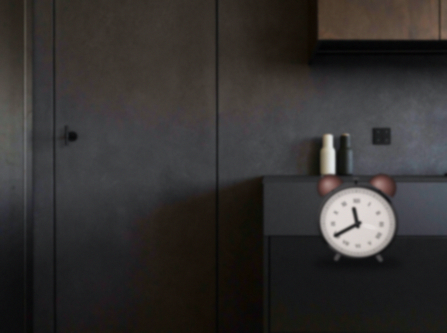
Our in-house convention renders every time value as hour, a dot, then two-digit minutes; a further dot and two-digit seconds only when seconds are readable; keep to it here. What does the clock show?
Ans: 11.40
